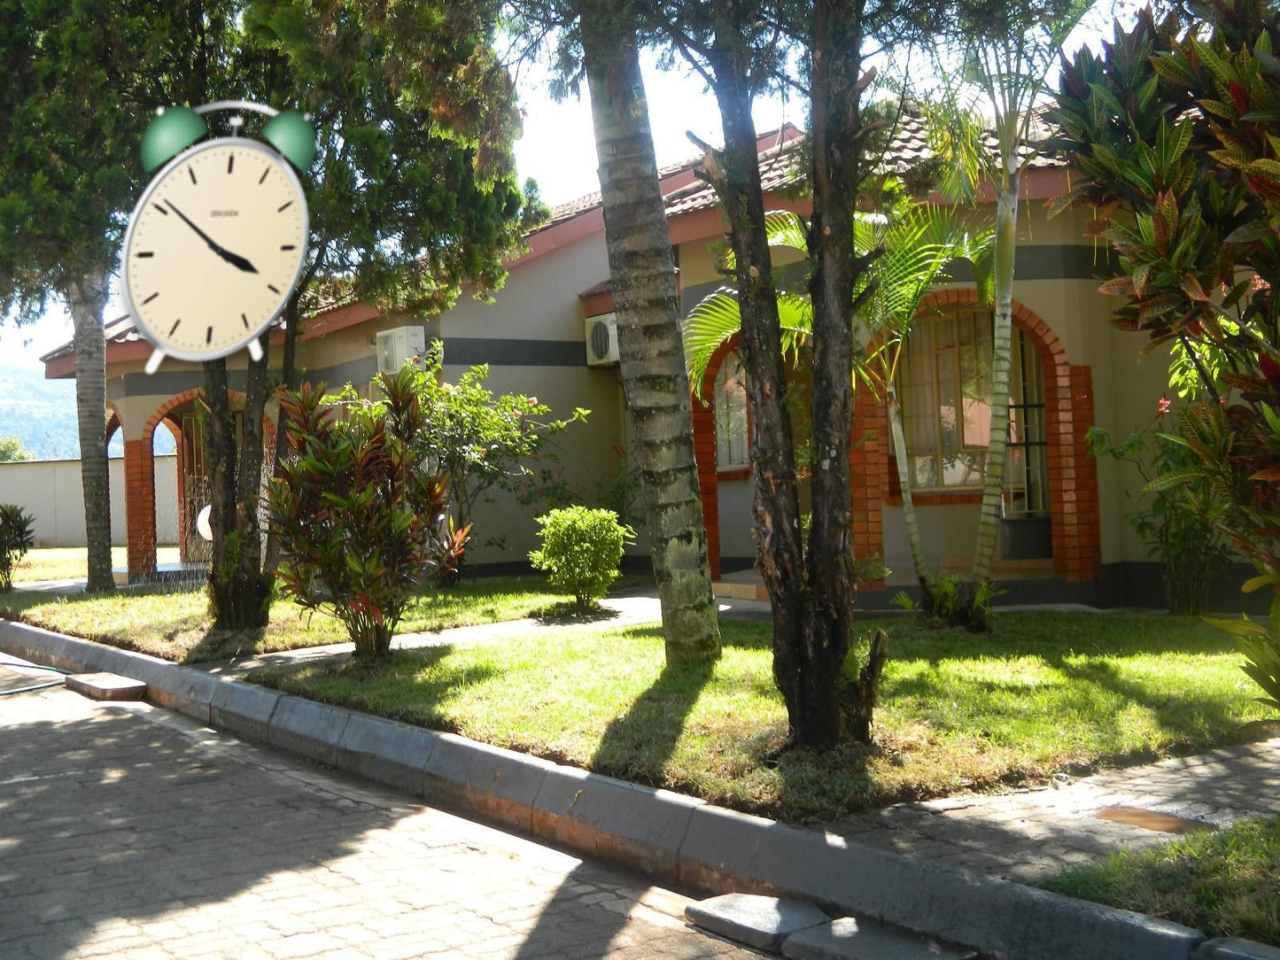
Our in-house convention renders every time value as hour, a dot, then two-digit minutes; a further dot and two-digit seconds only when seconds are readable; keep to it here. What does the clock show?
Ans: 3.51
